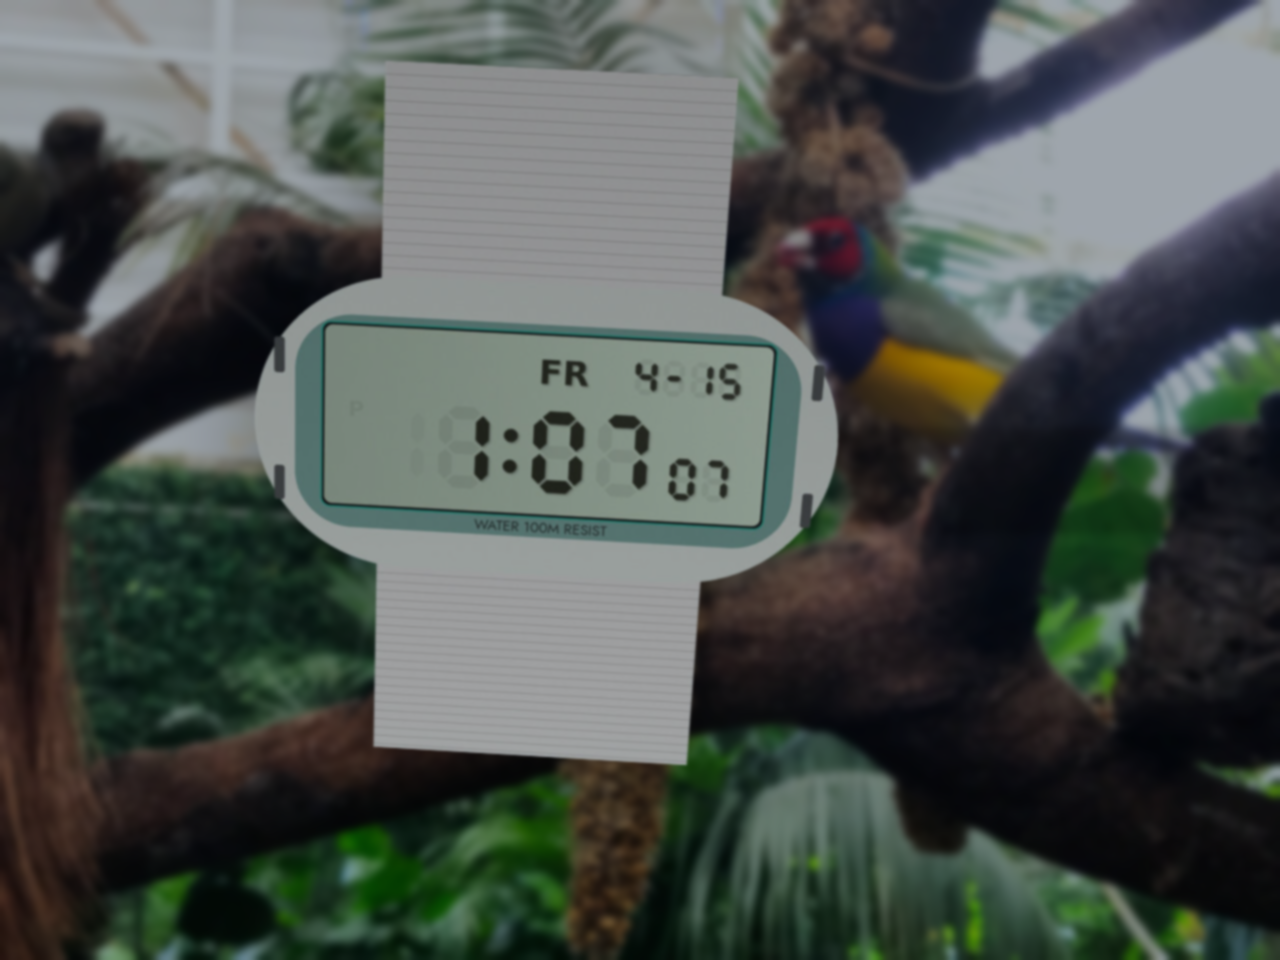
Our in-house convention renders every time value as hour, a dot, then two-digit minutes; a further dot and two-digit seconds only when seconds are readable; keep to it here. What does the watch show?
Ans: 1.07.07
